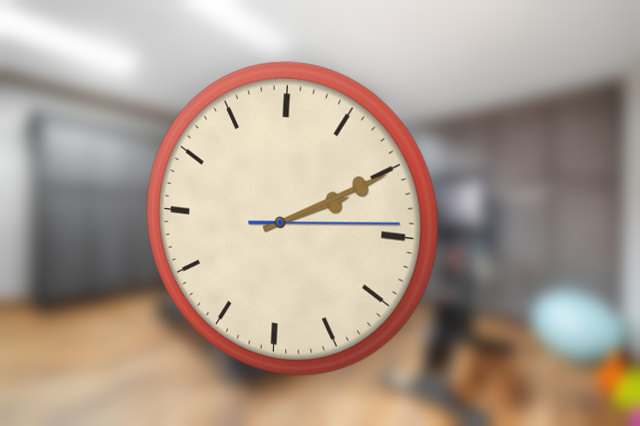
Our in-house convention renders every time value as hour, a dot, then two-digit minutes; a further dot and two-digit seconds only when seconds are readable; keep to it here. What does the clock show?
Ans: 2.10.14
